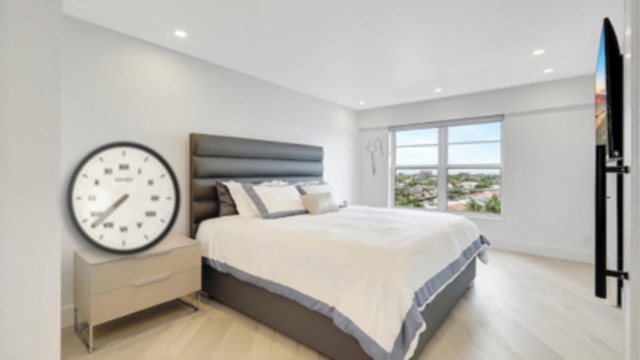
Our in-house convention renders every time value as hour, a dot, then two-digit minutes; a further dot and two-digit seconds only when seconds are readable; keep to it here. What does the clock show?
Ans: 7.38
